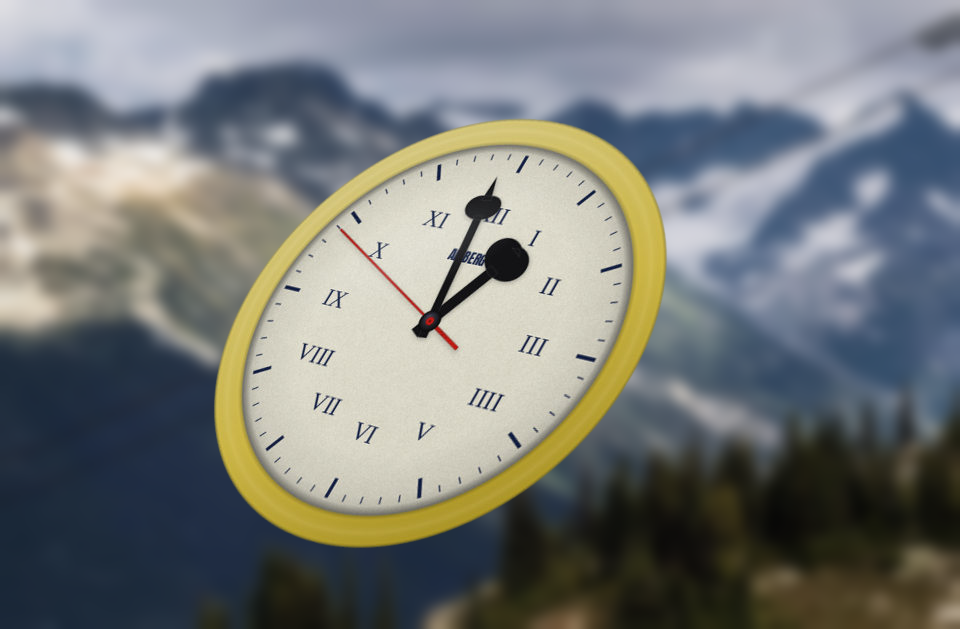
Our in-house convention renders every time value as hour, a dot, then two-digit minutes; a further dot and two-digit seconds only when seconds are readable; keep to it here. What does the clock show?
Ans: 12.58.49
